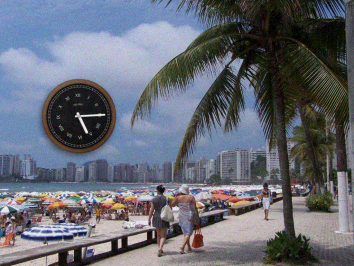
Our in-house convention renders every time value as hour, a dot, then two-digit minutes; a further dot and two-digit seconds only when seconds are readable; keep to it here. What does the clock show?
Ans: 5.15
